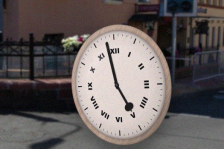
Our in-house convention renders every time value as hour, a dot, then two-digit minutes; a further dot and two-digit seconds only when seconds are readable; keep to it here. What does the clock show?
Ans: 4.58
